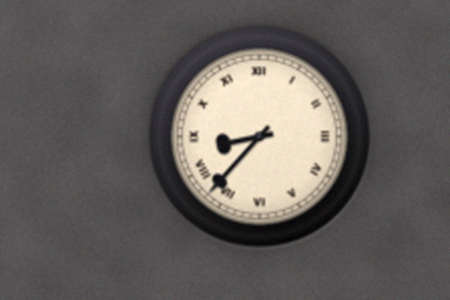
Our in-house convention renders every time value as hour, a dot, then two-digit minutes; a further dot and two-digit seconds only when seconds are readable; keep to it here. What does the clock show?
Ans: 8.37
